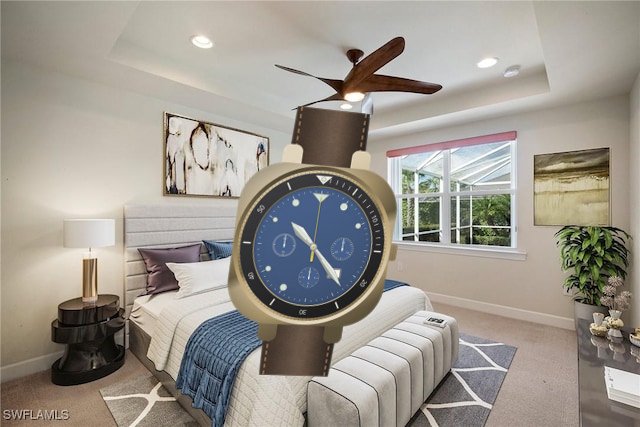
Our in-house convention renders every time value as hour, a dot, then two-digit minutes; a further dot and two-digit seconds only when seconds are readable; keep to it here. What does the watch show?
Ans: 10.23
